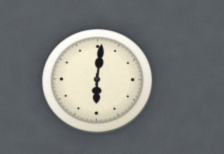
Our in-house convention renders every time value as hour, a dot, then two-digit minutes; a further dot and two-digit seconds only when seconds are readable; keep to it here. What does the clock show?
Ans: 6.01
